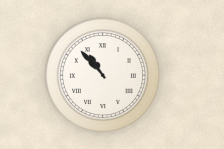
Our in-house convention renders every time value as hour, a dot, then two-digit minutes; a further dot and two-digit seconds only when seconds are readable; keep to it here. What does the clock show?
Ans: 10.53
